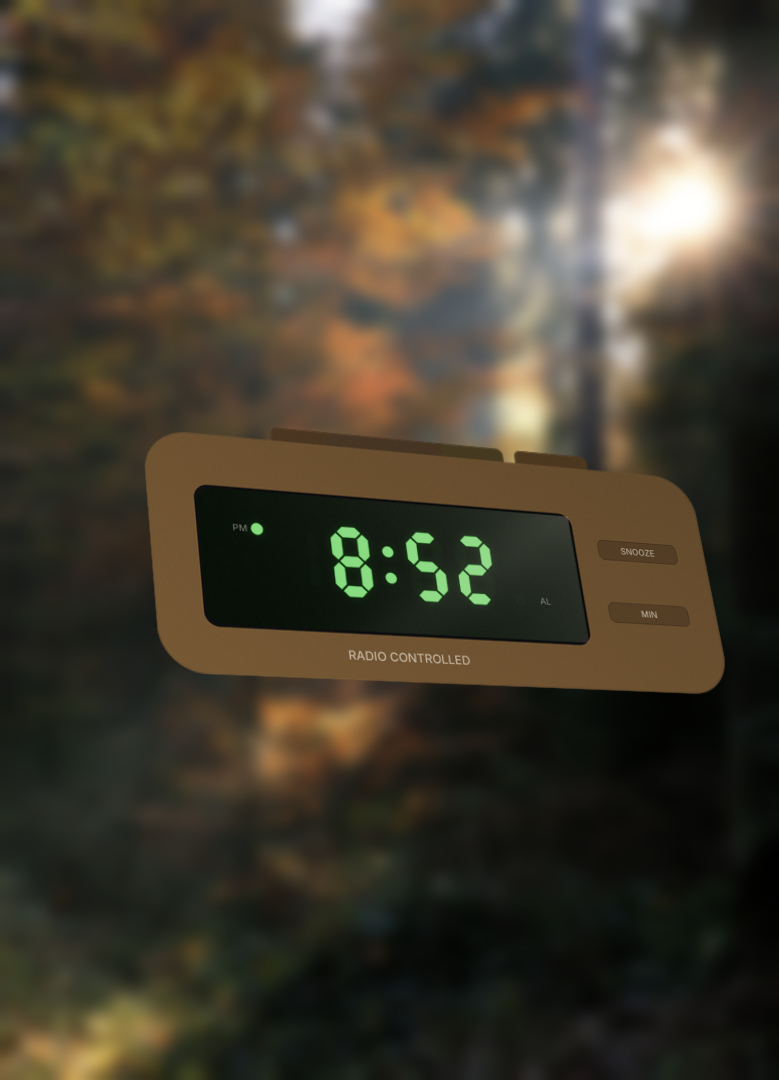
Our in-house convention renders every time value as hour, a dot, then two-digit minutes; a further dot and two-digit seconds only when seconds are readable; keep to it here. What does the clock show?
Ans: 8.52
